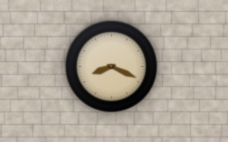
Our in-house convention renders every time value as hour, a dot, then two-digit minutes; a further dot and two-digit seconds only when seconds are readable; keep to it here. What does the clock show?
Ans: 8.19
